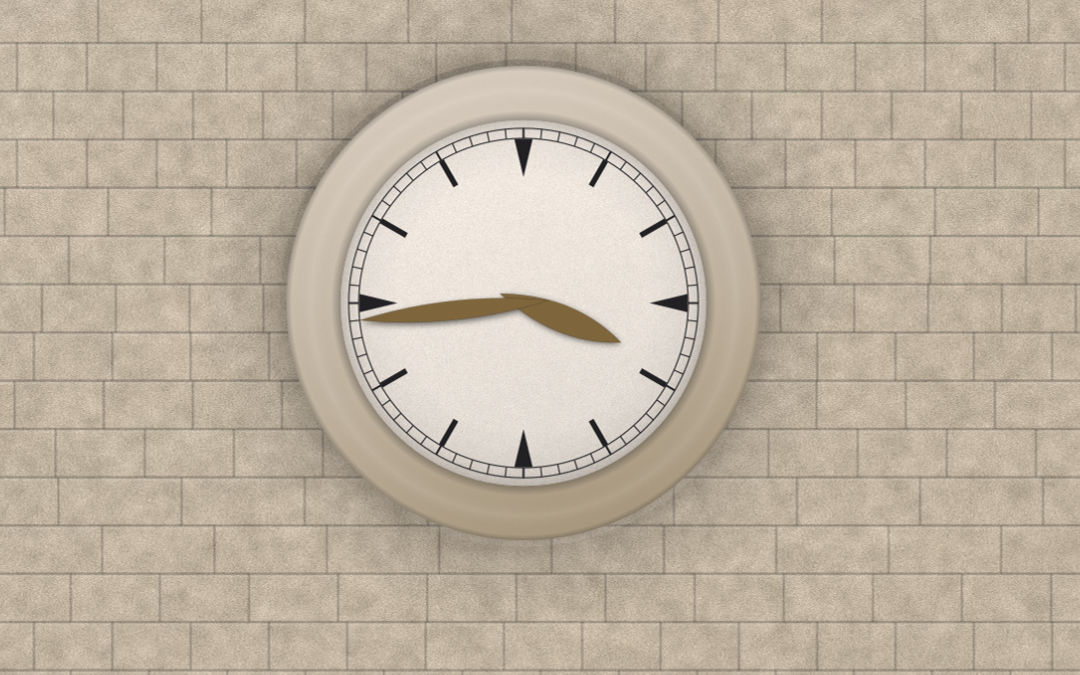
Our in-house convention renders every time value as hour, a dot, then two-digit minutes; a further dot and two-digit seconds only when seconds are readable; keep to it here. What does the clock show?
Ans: 3.44
